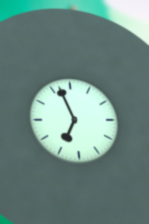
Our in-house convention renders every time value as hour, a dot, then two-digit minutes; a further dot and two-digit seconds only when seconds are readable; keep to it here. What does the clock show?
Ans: 6.57
